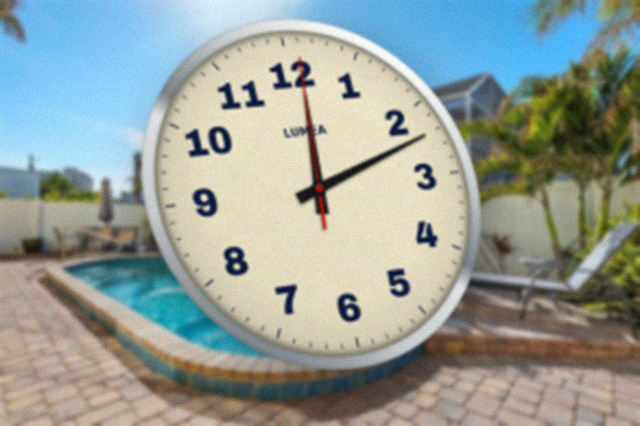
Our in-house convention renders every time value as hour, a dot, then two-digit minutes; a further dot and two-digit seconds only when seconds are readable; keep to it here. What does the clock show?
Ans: 12.12.01
